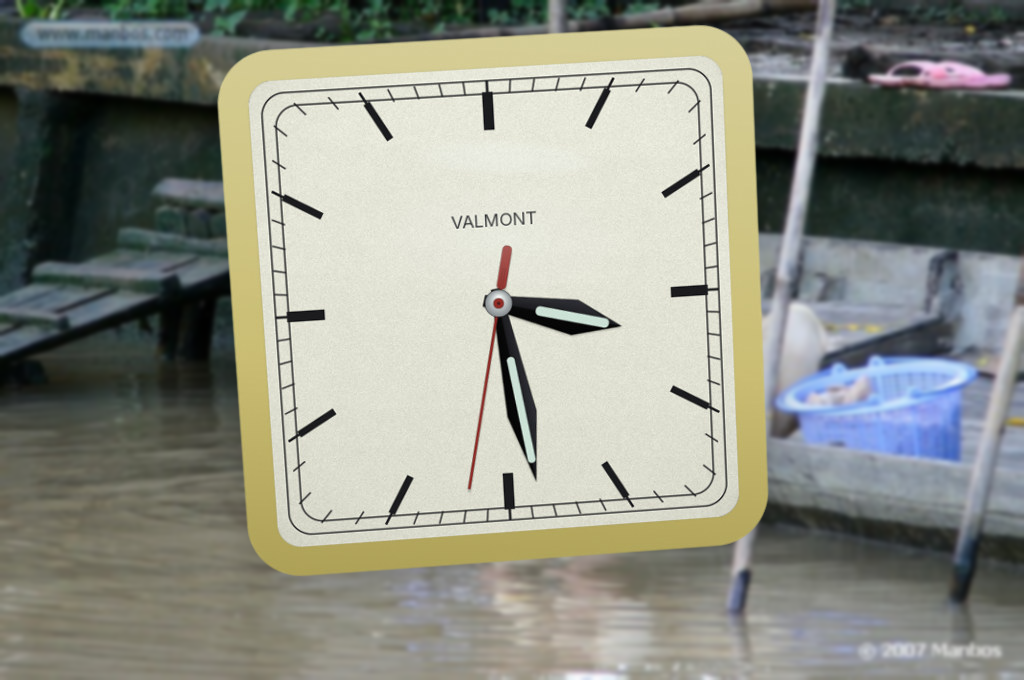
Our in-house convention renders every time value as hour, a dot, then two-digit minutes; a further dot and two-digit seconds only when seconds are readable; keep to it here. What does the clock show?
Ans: 3.28.32
